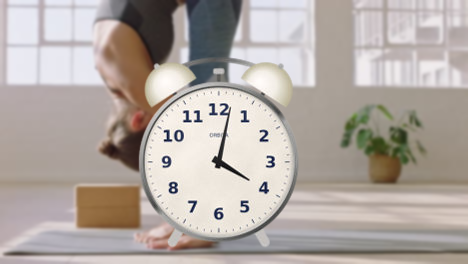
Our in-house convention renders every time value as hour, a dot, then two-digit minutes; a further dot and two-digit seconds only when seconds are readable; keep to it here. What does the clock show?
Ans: 4.02
